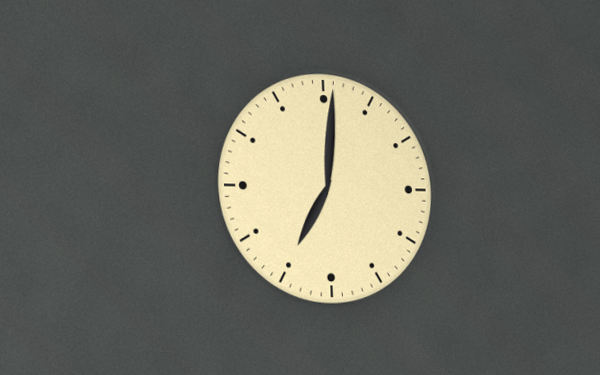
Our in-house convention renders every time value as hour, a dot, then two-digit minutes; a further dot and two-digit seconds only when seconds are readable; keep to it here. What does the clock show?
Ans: 7.01
